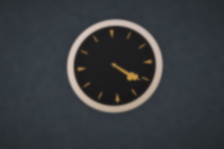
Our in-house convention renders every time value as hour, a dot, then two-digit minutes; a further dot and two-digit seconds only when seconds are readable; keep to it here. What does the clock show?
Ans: 4.21
